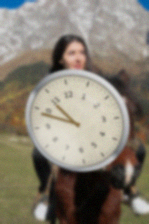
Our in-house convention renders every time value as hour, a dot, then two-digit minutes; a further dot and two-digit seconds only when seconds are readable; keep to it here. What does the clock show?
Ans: 10.49
